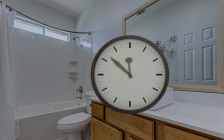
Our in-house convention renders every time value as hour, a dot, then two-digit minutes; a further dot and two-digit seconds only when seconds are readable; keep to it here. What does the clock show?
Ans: 11.52
